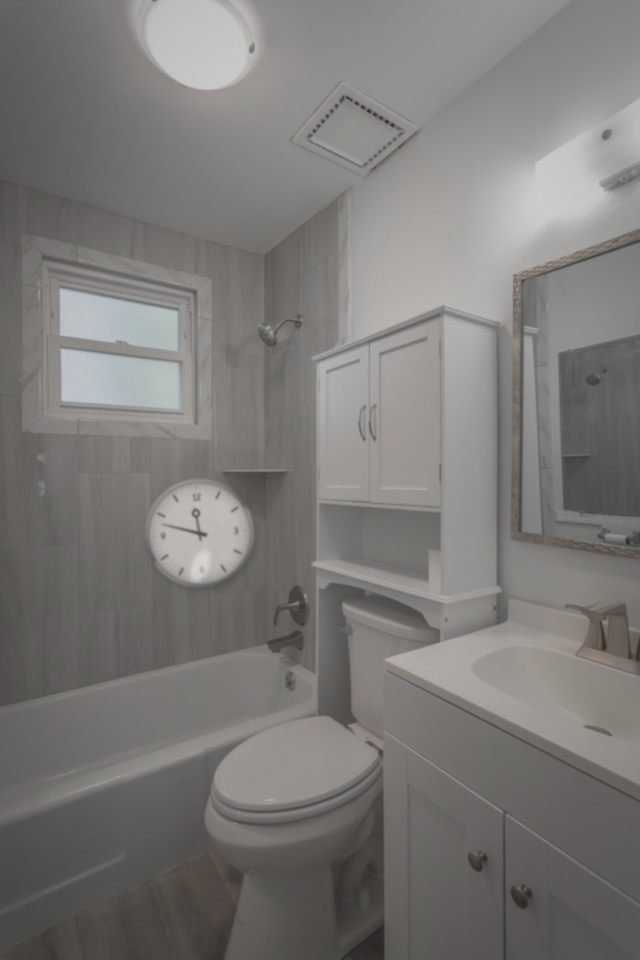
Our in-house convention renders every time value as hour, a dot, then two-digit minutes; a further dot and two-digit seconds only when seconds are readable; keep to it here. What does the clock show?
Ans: 11.48
